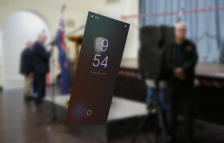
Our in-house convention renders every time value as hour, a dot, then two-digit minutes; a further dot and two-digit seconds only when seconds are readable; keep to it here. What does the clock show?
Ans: 9.54
